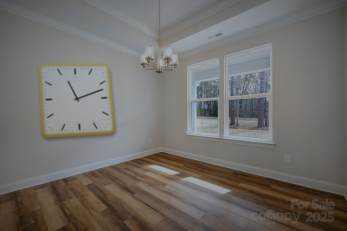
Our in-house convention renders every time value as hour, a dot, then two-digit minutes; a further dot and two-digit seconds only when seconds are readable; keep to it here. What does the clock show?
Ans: 11.12
